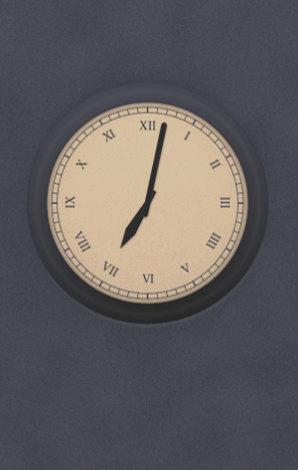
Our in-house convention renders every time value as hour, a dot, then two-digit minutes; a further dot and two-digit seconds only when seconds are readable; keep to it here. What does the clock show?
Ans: 7.02
